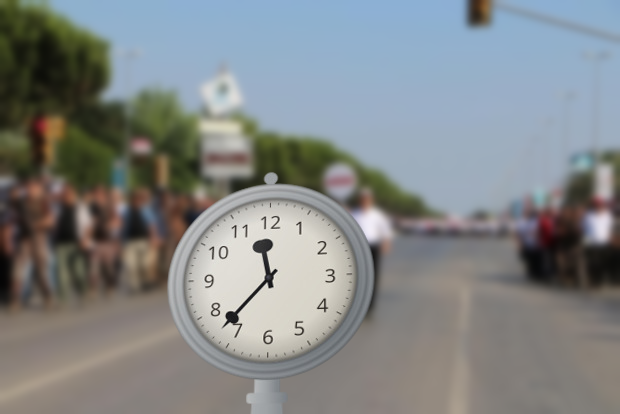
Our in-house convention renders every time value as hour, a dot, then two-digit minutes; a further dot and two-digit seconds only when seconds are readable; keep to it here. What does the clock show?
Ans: 11.37
